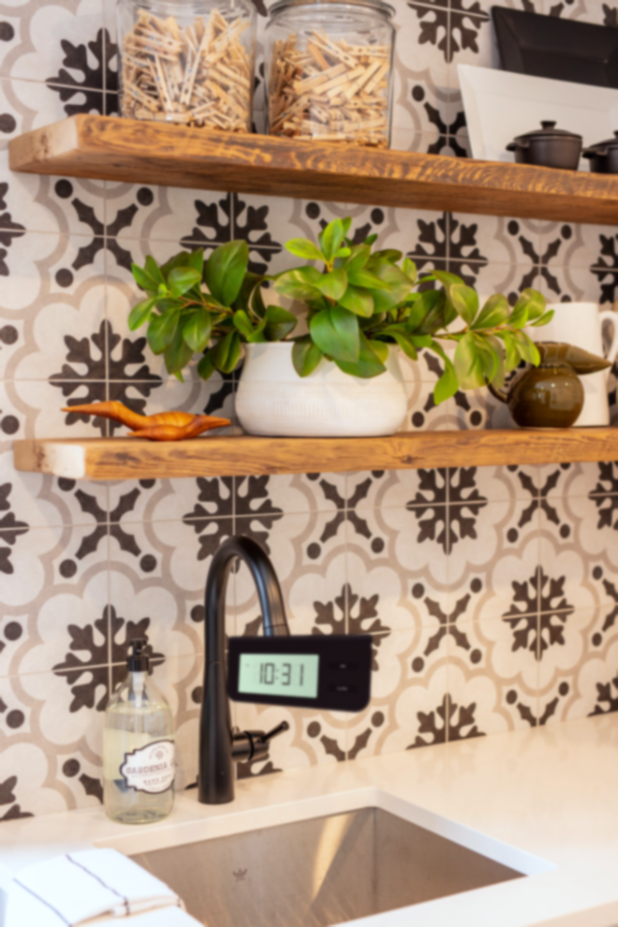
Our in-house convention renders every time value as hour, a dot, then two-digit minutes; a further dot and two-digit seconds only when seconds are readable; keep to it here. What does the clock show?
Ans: 10.31
